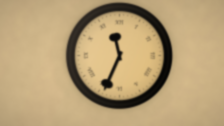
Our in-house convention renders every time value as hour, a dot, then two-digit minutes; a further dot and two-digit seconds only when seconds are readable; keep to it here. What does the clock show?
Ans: 11.34
